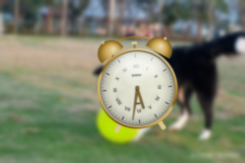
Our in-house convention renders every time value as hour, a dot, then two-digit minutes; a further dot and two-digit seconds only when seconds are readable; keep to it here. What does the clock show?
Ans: 5.32
